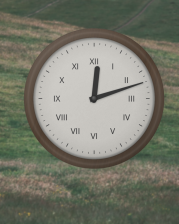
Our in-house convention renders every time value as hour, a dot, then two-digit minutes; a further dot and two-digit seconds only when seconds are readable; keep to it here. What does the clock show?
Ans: 12.12
